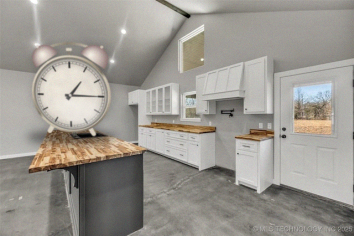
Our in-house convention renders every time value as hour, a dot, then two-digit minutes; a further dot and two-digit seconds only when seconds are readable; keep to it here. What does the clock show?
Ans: 1.15
